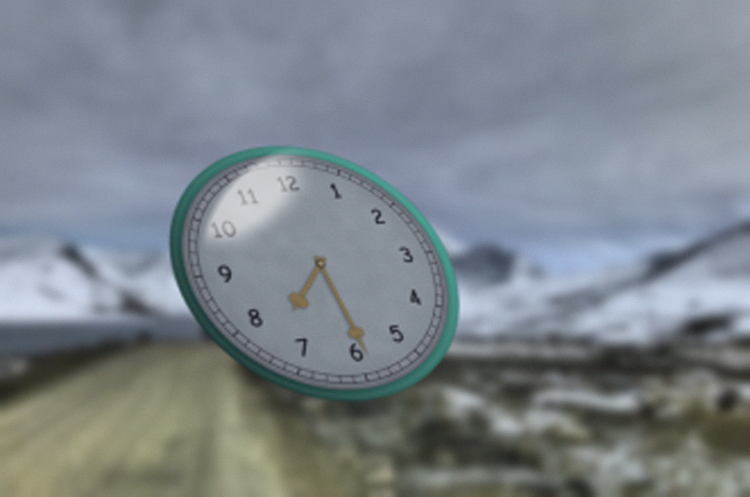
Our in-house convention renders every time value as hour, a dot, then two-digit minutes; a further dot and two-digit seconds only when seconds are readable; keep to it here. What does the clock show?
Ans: 7.29
